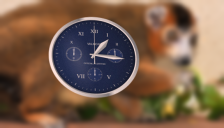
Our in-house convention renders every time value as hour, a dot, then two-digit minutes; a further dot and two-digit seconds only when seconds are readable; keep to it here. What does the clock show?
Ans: 1.16
